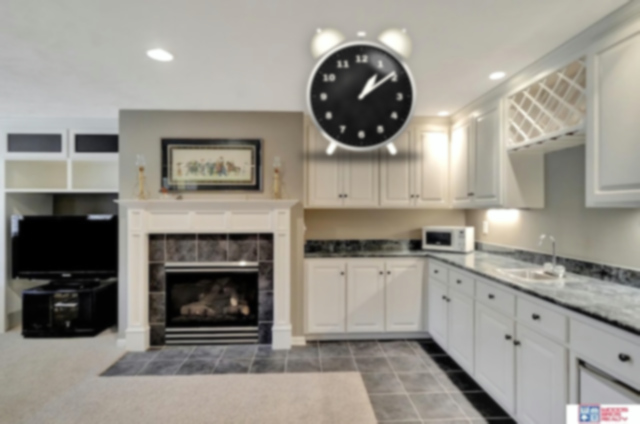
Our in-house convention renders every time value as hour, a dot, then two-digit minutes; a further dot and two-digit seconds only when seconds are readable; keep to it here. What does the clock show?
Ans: 1.09
